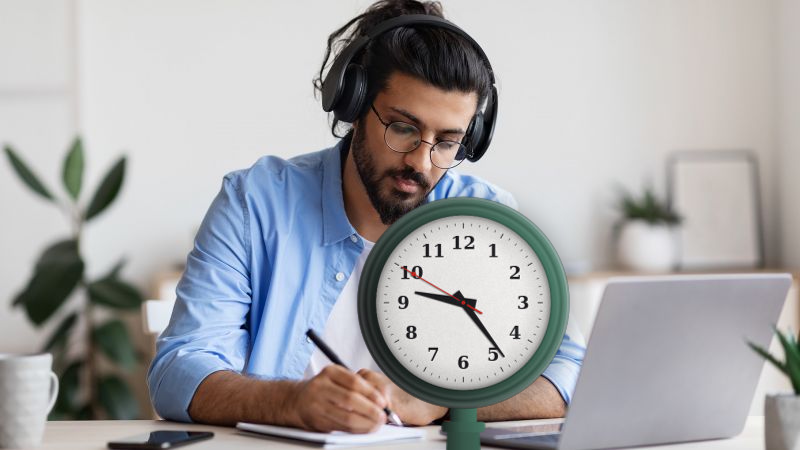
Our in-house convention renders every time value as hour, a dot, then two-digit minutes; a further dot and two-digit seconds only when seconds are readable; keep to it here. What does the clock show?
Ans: 9.23.50
